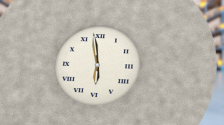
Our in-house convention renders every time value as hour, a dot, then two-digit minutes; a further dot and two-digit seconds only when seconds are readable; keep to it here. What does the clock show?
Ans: 5.58
